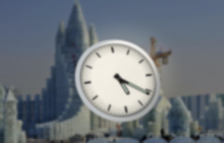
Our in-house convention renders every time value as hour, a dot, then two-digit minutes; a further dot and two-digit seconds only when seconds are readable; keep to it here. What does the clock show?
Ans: 5.21
